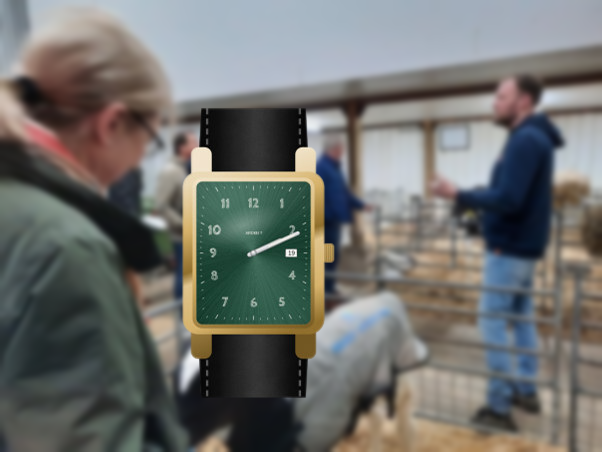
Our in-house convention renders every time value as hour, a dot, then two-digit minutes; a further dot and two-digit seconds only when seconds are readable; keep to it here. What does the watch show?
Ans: 2.11
